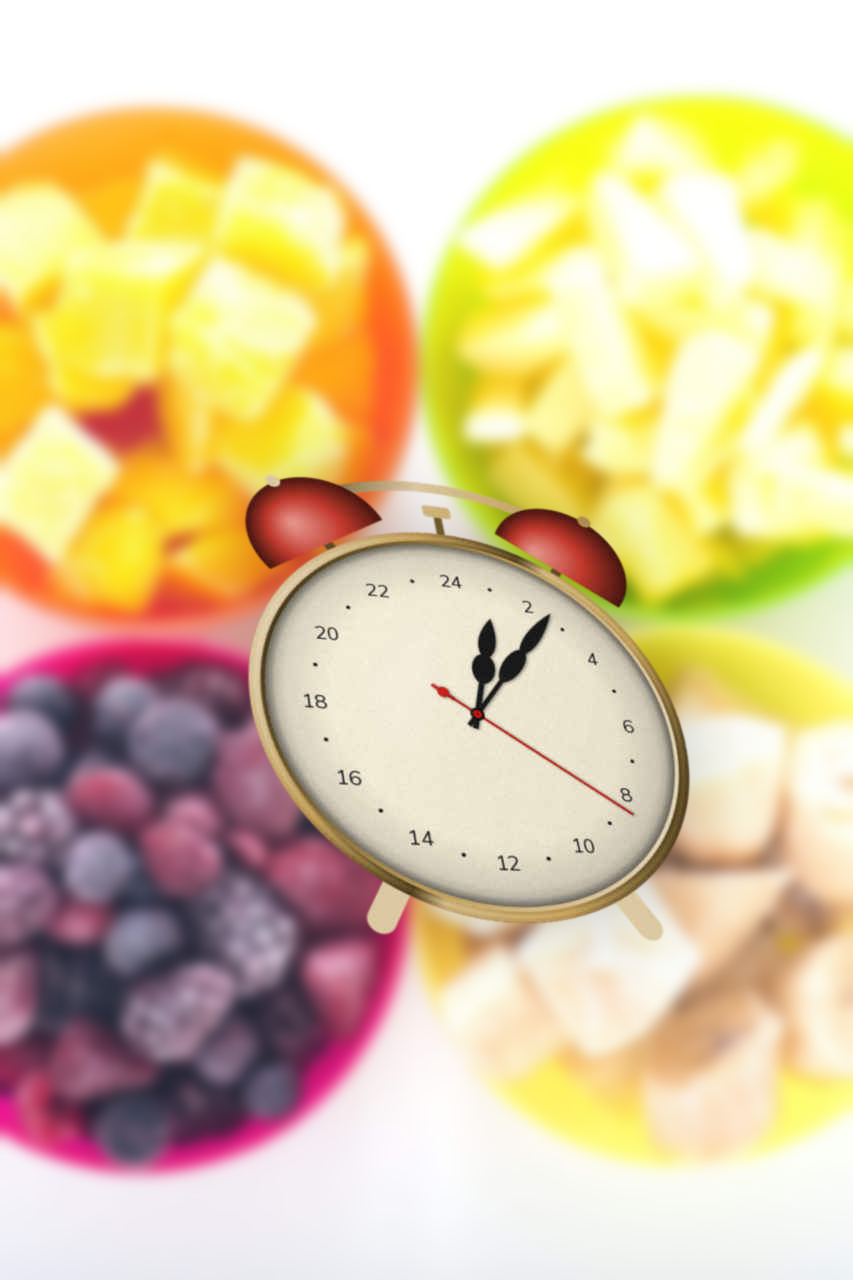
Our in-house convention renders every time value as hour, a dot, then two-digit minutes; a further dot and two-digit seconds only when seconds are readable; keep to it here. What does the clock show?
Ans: 1.06.21
